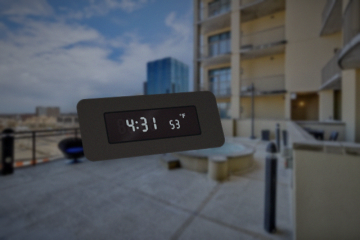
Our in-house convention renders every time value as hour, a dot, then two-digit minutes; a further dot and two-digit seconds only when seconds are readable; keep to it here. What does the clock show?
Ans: 4.31
